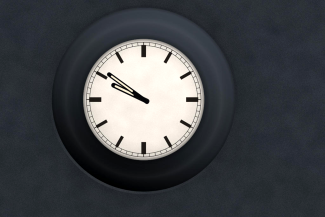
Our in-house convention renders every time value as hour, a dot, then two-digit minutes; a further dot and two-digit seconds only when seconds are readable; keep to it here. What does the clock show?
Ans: 9.51
